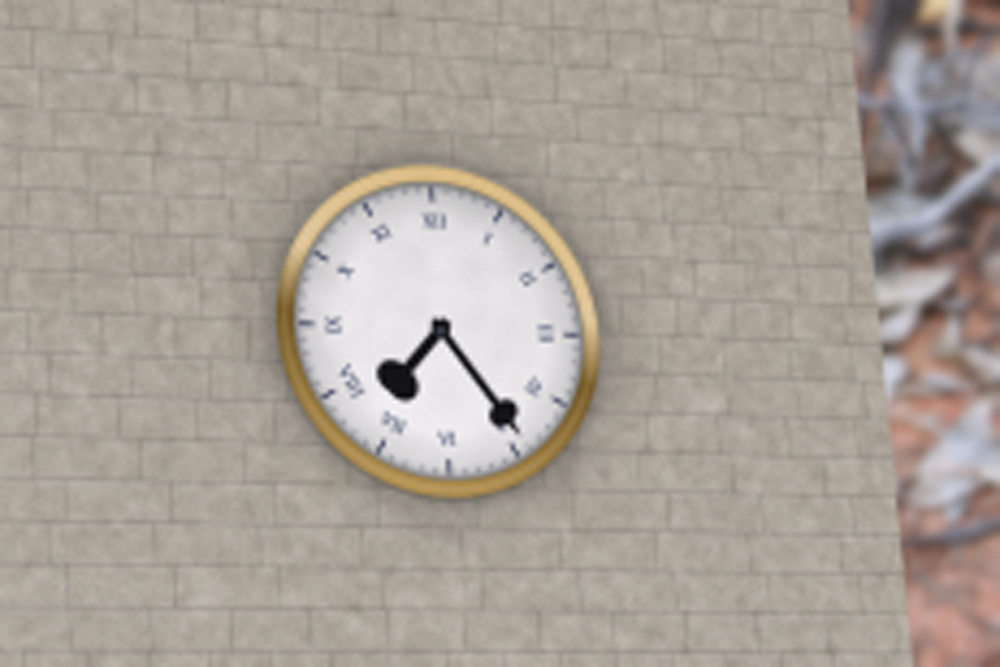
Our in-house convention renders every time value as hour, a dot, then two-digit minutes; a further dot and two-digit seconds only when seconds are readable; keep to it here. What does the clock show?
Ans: 7.24
